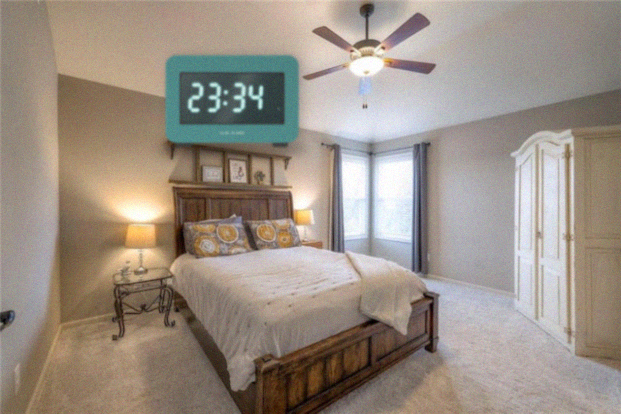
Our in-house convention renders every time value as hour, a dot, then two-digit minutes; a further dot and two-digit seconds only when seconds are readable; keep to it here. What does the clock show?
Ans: 23.34
